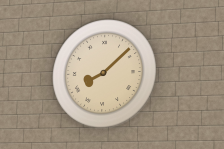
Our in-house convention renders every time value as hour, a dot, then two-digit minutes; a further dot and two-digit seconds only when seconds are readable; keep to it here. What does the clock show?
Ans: 8.08
